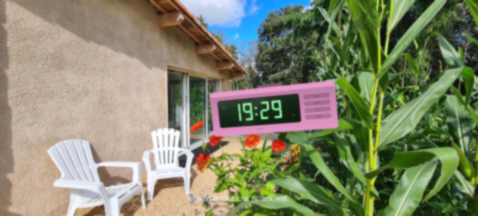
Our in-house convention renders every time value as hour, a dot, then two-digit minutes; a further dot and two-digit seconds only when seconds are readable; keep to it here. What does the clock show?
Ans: 19.29
